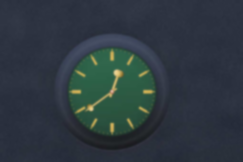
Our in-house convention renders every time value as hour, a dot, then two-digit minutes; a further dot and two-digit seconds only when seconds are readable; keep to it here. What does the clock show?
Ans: 12.39
